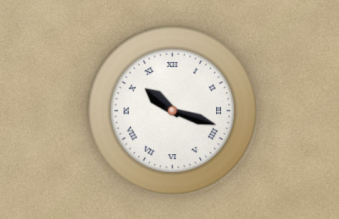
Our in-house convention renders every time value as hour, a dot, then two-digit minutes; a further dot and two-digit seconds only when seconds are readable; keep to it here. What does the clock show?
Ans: 10.18
